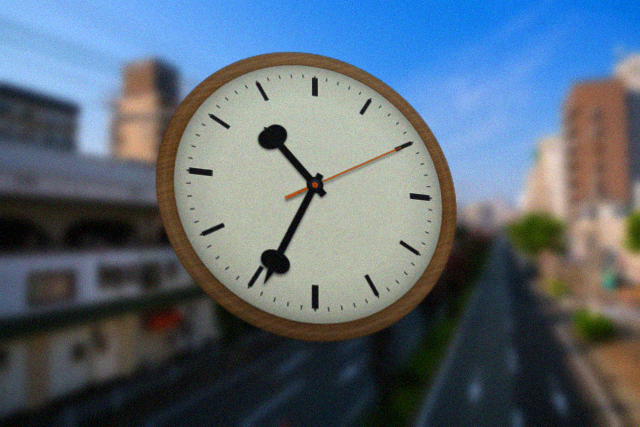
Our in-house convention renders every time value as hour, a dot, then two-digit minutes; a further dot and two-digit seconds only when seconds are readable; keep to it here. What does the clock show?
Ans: 10.34.10
